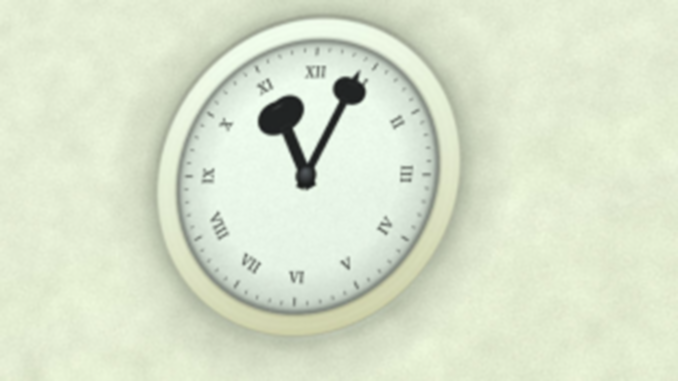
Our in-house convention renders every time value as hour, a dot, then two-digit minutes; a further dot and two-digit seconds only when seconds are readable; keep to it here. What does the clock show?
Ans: 11.04
